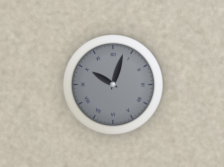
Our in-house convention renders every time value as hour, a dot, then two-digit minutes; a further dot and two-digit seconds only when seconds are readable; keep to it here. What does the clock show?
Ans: 10.03
